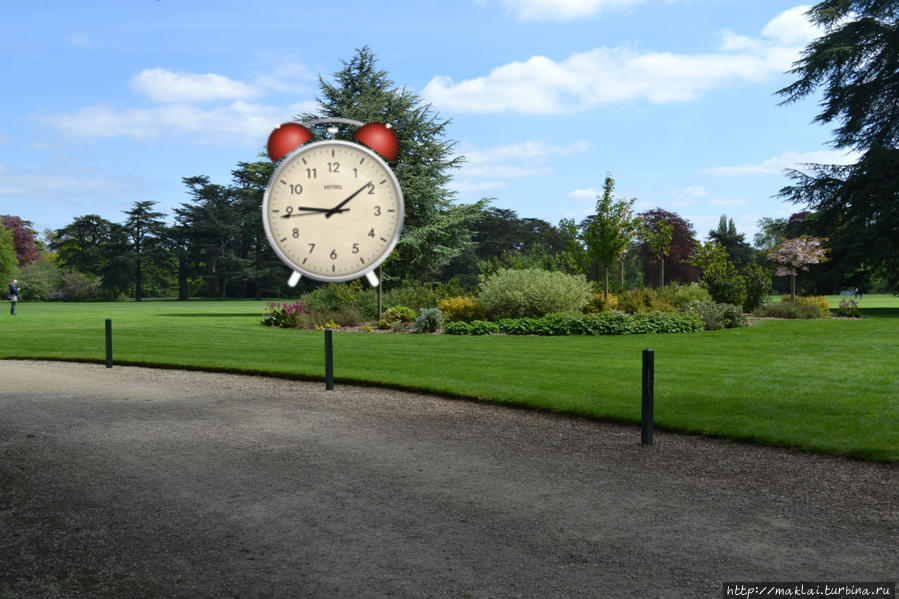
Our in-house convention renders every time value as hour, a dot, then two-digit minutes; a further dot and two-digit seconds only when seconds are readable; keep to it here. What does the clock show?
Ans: 9.08.44
